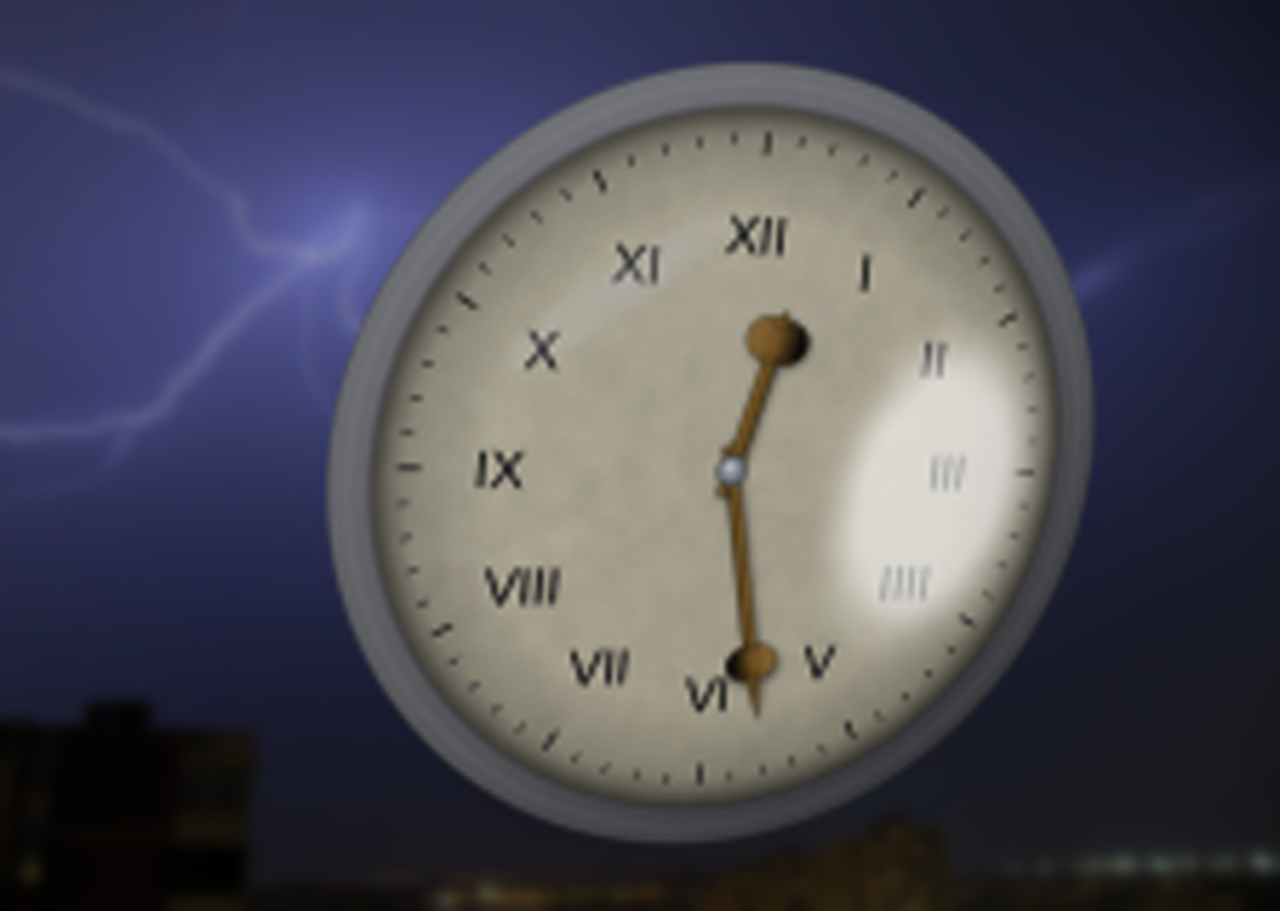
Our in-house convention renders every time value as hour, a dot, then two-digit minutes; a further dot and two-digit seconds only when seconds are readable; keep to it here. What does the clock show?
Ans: 12.28
